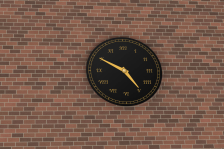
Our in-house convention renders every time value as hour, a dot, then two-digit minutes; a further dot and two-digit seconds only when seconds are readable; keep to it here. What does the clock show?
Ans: 4.50
